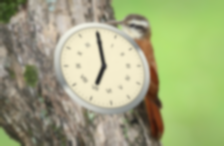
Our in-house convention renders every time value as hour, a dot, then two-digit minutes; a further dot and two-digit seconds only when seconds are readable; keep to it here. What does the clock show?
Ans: 7.00
